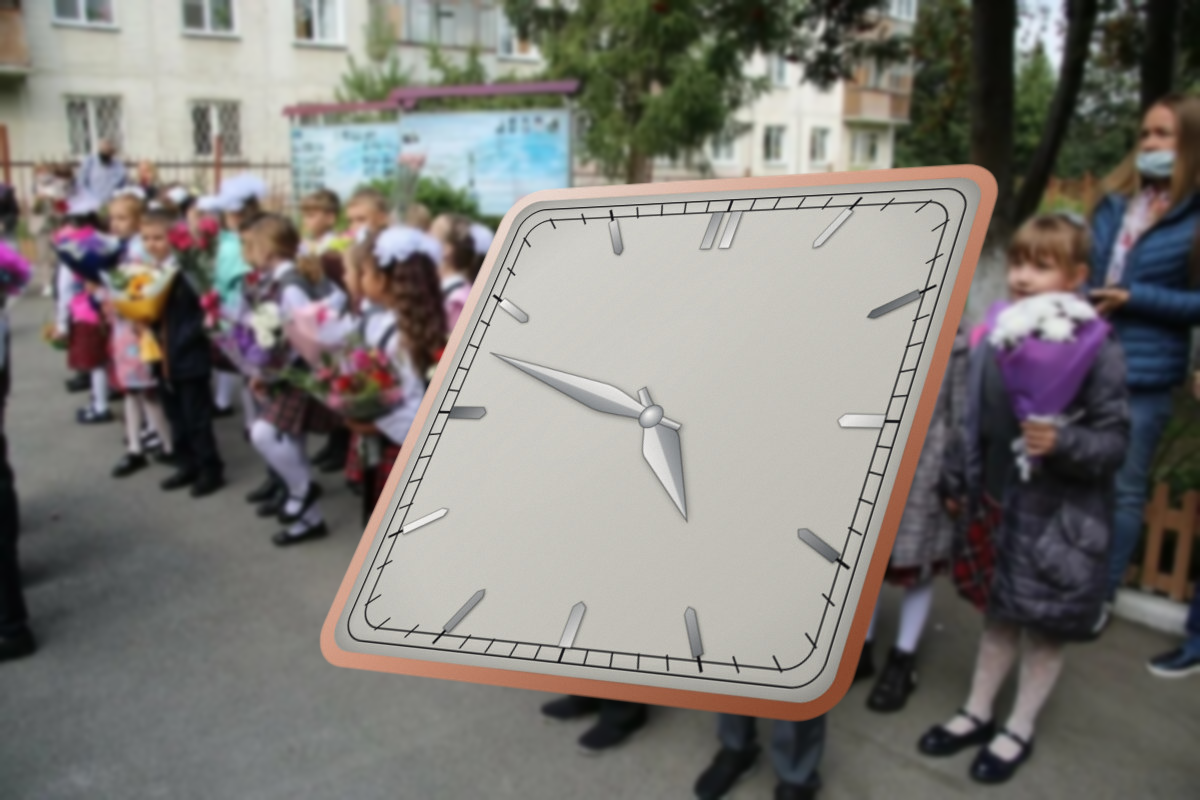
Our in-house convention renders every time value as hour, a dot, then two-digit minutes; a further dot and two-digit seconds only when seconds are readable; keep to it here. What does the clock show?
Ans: 4.48
